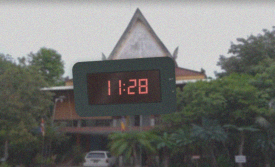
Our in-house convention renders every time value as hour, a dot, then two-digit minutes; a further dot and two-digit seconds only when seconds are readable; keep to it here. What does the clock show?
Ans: 11.28
